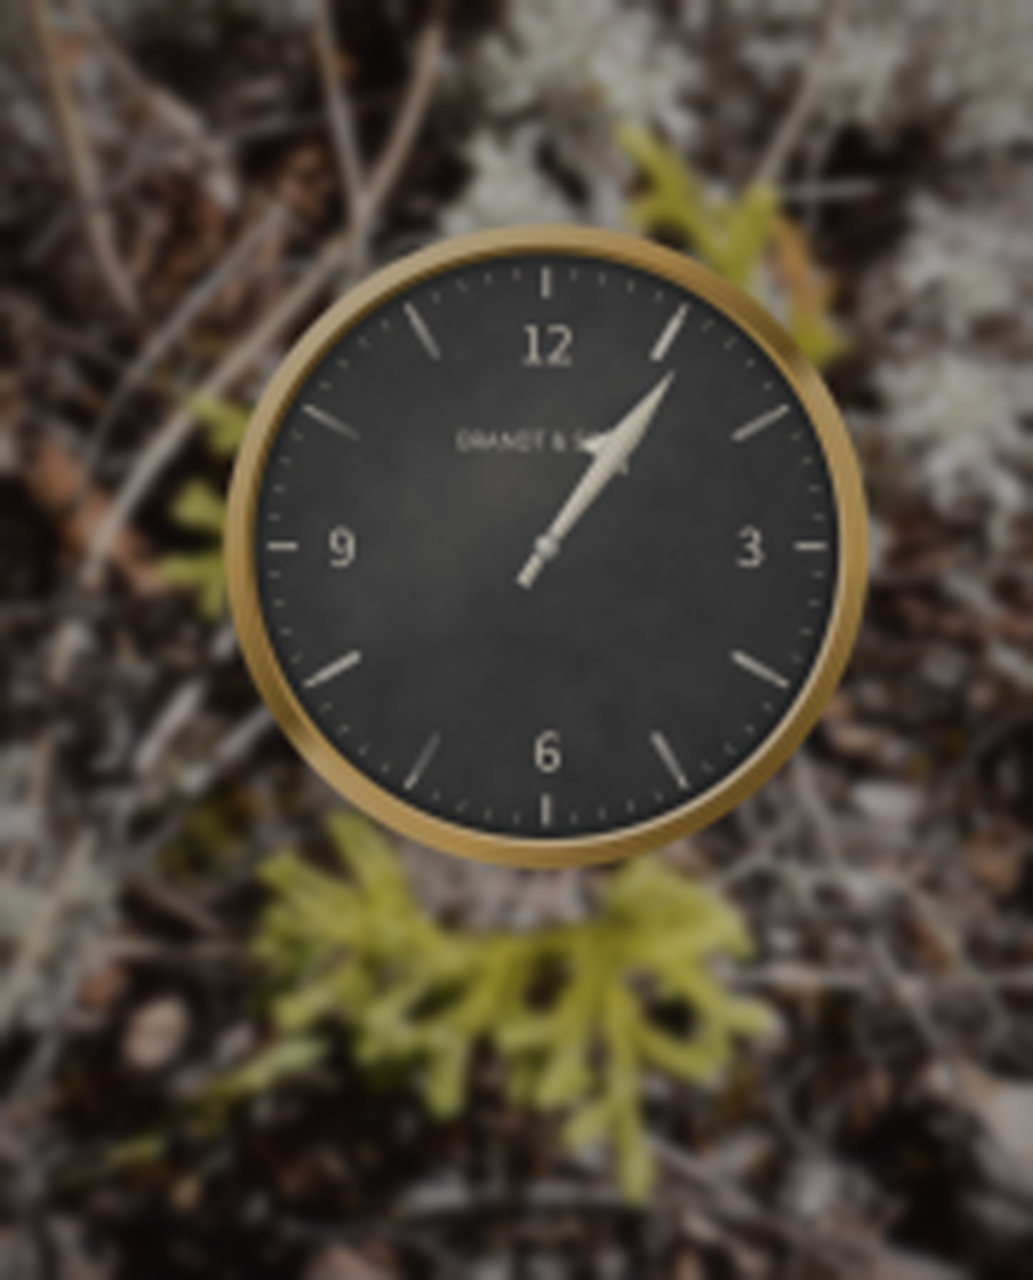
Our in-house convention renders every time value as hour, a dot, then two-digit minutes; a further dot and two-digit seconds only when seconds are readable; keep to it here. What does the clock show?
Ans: 1.06
